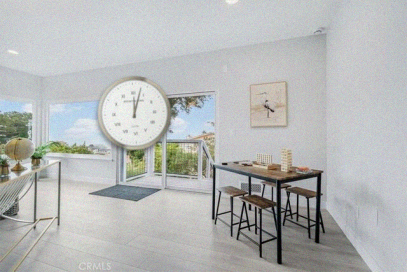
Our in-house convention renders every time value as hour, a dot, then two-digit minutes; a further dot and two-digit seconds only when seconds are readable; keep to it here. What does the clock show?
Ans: 12.03
